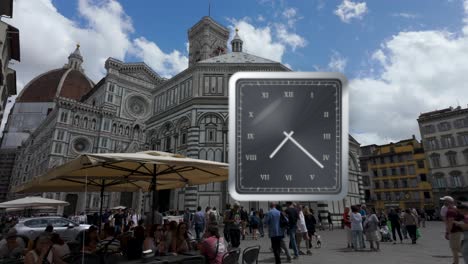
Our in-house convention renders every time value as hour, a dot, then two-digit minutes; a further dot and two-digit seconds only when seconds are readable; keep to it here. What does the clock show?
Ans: 7.22
